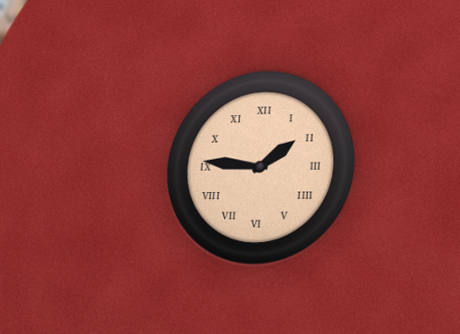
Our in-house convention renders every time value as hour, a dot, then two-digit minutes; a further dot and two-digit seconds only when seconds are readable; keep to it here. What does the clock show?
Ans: 1.46
